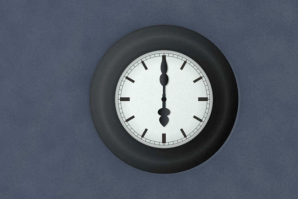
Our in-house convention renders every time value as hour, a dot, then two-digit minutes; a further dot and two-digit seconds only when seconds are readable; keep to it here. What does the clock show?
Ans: 6.00
